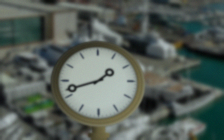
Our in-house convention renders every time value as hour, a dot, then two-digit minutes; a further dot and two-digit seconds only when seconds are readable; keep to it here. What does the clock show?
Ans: 1.42
